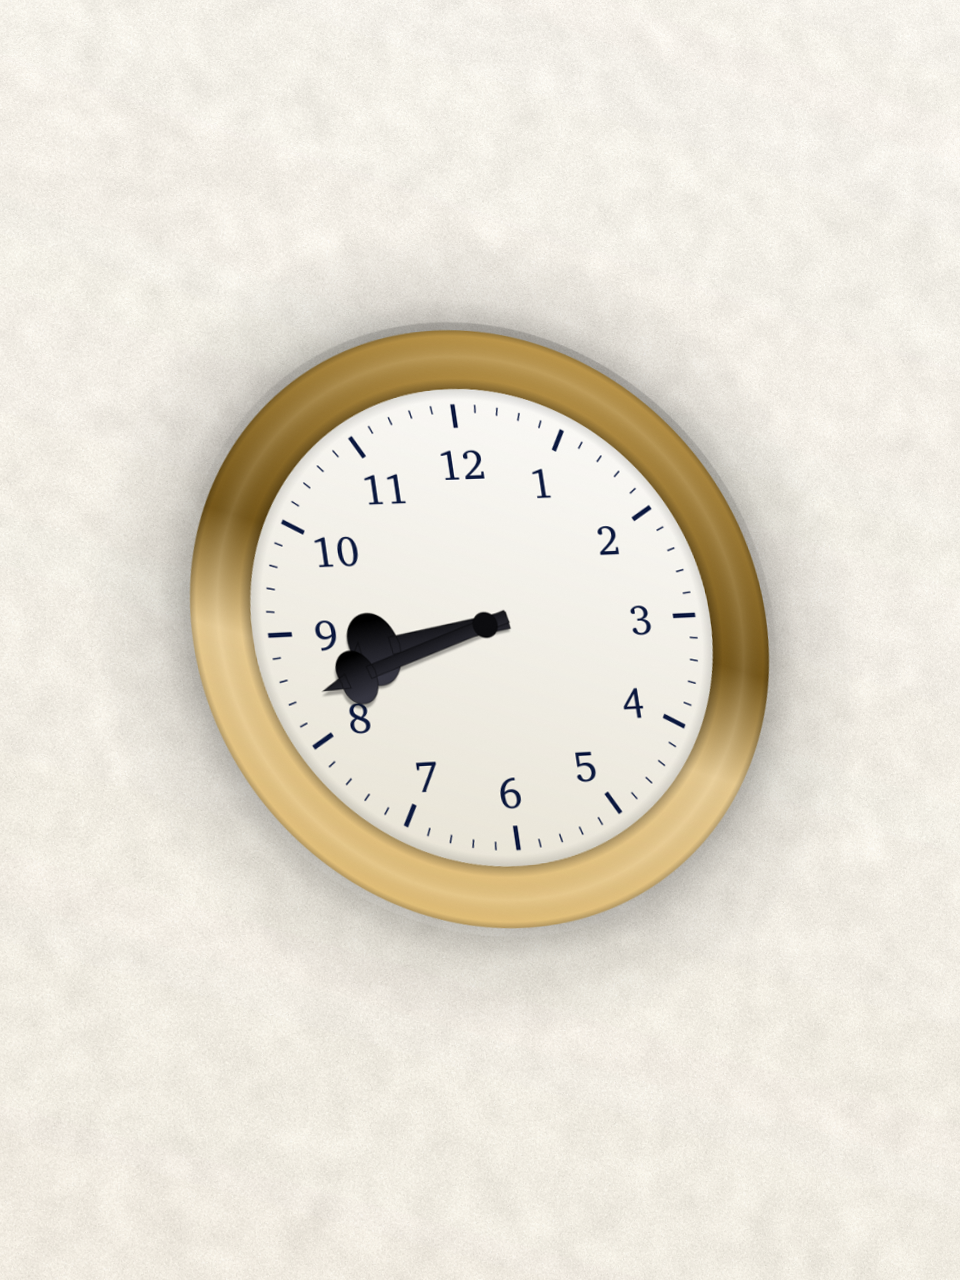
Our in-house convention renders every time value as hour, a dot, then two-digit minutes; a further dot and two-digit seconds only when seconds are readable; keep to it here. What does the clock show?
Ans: 8.42
